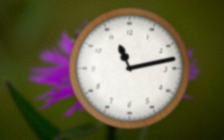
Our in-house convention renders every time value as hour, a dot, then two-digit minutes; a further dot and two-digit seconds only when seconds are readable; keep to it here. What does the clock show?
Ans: 11.13
